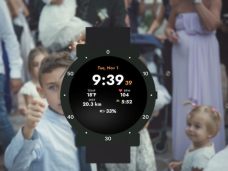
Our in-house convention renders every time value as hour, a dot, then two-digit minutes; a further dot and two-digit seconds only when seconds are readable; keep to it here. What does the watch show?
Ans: 9.39
